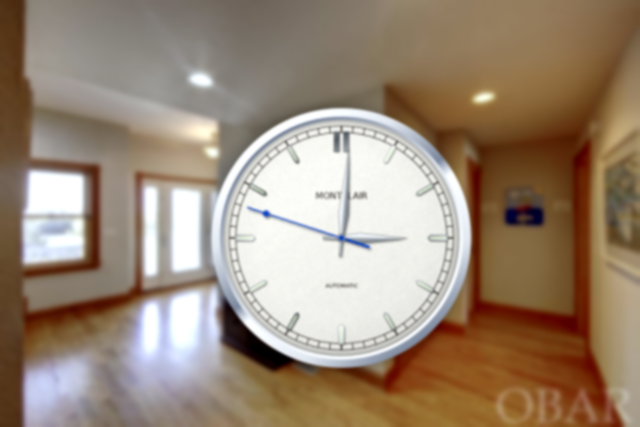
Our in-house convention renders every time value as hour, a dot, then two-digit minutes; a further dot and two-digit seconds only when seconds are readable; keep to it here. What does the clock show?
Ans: 3.00.48
